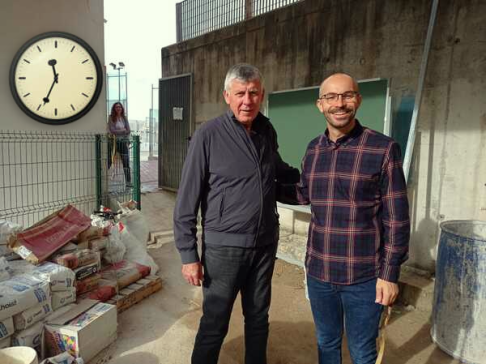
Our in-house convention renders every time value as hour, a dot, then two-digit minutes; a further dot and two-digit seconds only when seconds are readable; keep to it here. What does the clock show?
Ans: 11.34
